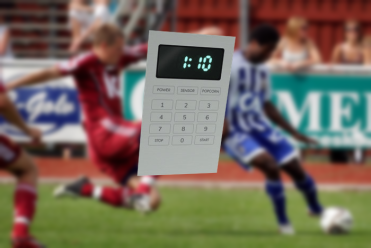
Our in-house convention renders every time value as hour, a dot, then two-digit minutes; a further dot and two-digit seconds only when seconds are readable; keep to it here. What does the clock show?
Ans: 1.10
